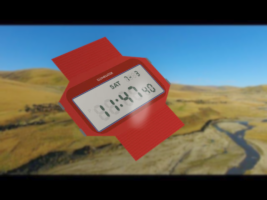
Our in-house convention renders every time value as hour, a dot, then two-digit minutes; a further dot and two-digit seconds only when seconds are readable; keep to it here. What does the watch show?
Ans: 11.47.40
